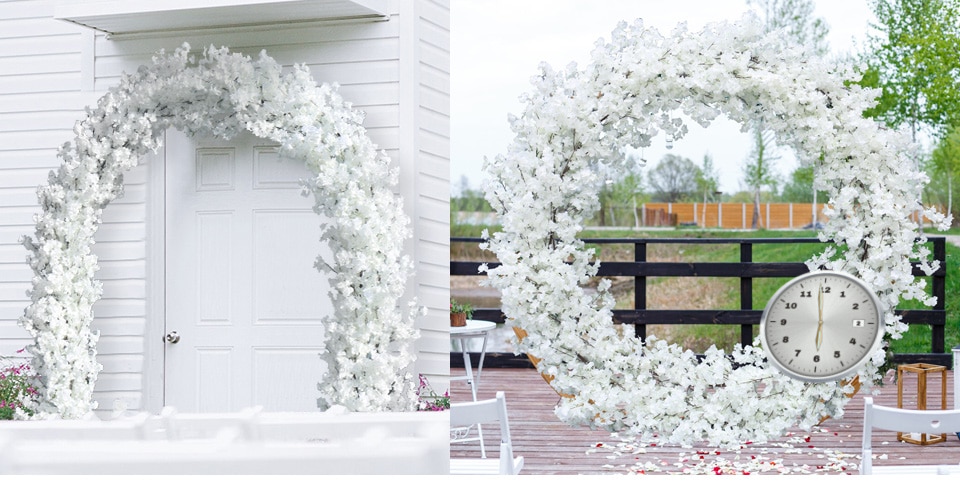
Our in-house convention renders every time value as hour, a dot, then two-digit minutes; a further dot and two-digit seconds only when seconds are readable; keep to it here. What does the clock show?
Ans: 5.59
